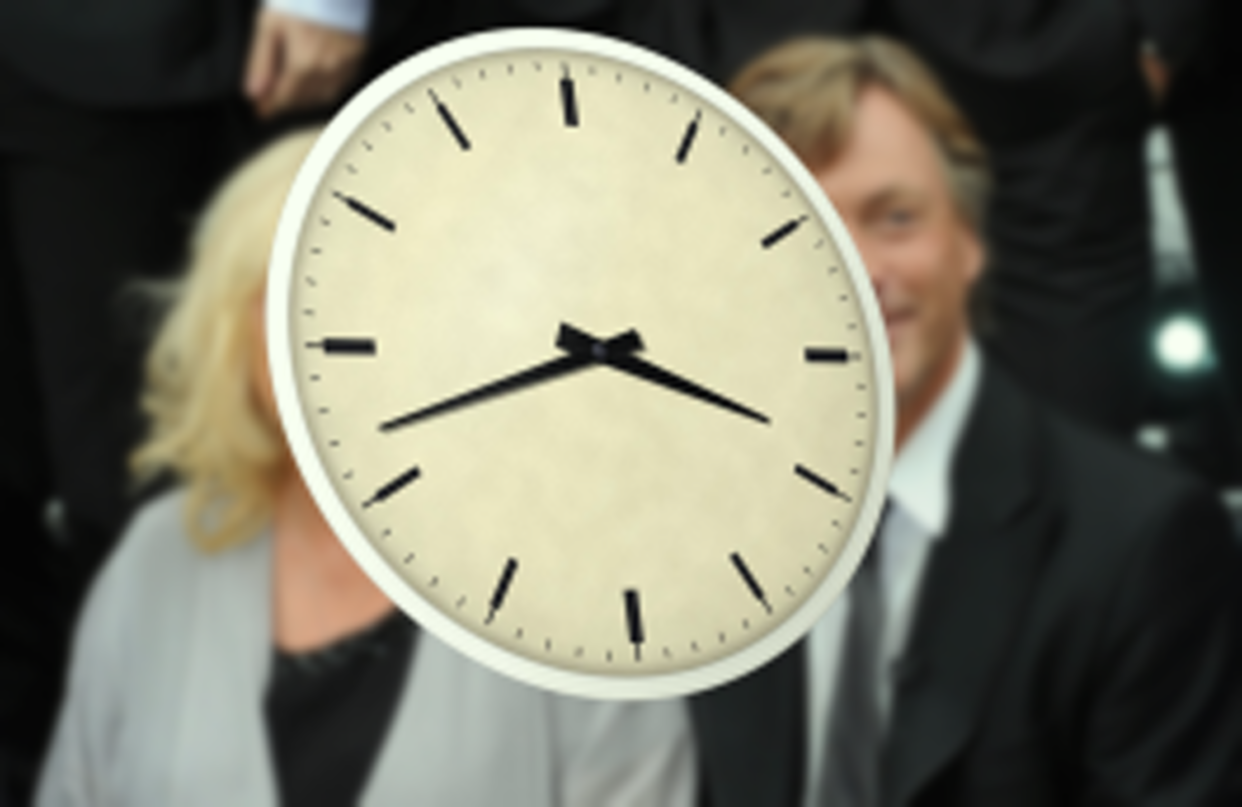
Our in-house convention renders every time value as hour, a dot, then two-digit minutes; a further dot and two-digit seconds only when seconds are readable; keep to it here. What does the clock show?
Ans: 3.42
